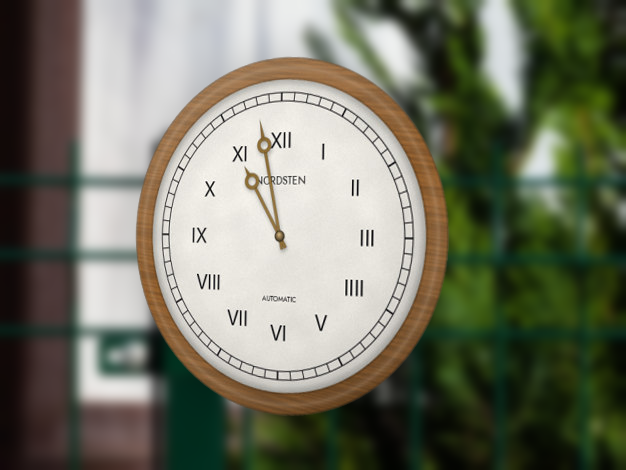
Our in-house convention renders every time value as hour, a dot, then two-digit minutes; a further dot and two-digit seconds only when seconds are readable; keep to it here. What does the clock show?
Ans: 10.58
